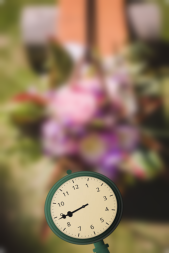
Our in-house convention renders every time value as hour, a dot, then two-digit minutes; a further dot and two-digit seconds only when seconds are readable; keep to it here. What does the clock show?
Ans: 8.44
